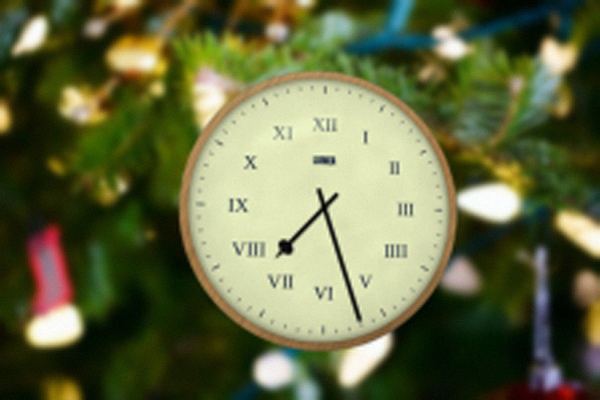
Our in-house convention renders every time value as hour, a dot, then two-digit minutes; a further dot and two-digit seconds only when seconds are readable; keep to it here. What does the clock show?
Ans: 7.27
